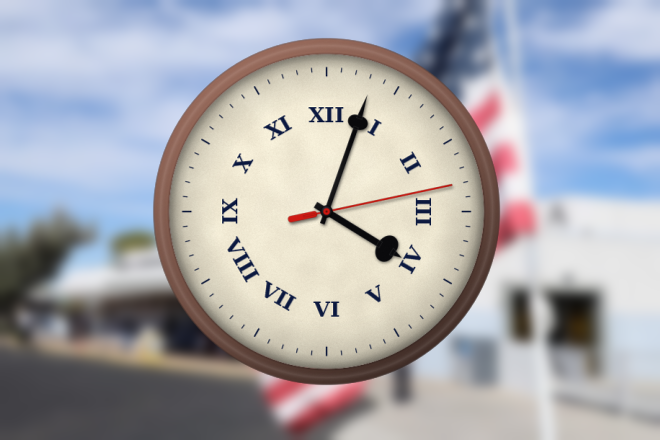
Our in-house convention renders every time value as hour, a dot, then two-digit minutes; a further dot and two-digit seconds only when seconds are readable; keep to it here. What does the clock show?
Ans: 4.03.13
